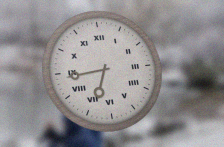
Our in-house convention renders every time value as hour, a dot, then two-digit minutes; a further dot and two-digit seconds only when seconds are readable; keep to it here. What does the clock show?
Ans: 6.44
